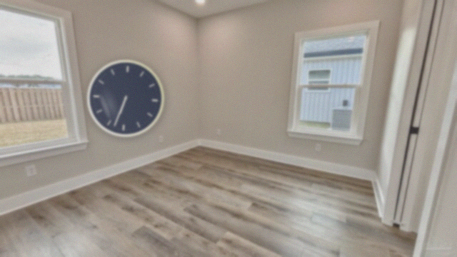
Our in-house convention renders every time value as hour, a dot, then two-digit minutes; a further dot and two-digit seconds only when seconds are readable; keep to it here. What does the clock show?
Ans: 6.33
